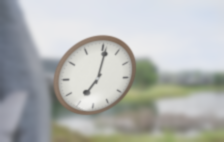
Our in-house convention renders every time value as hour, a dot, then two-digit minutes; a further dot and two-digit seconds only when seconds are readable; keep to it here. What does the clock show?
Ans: 7.01
